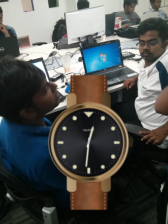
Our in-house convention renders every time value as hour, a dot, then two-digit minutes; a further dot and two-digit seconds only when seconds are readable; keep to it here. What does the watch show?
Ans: 12.31
